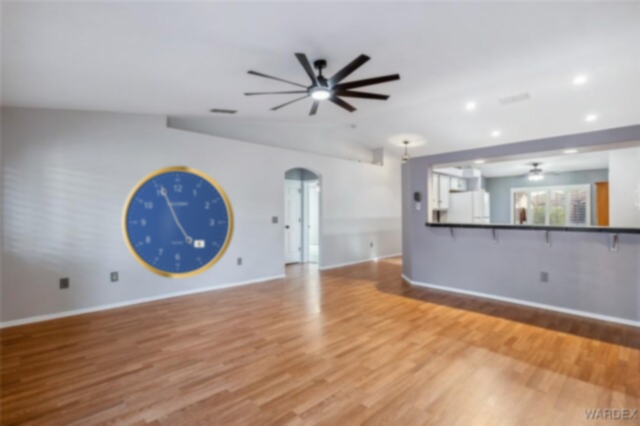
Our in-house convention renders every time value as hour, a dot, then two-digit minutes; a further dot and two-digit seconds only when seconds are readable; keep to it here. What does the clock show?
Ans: 4.56
